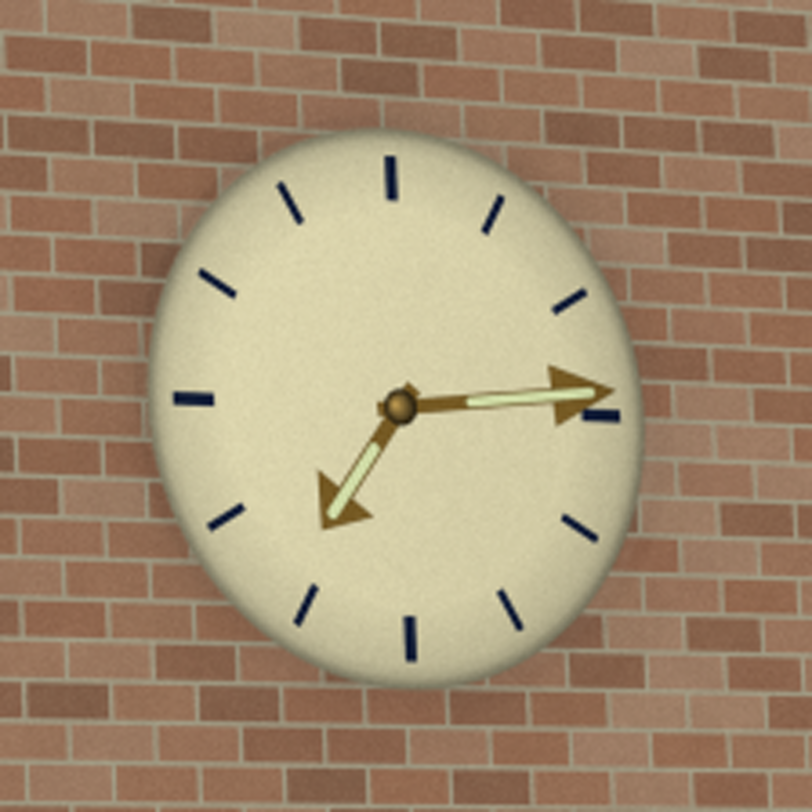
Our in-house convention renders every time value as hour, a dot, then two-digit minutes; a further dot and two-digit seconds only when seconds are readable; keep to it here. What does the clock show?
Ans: 7.14
